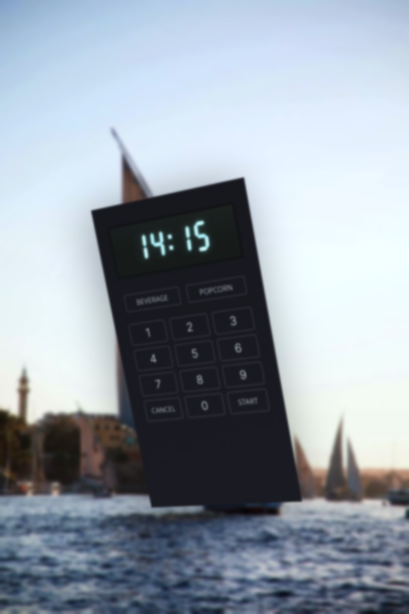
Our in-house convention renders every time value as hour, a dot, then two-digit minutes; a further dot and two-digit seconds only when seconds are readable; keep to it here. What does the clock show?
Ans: 14.15
